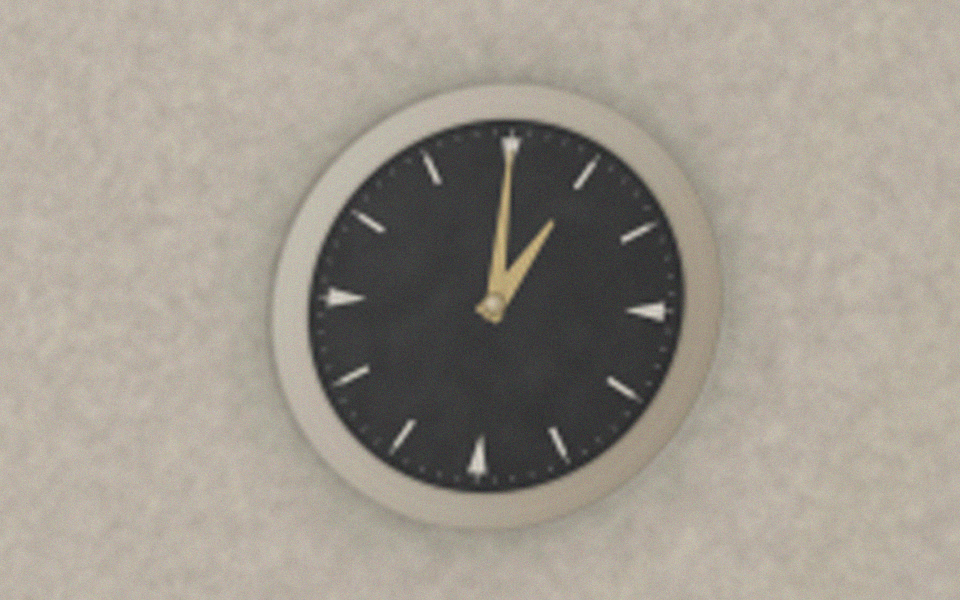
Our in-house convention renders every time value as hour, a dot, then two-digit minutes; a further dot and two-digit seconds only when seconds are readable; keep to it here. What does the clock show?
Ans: 1.00
